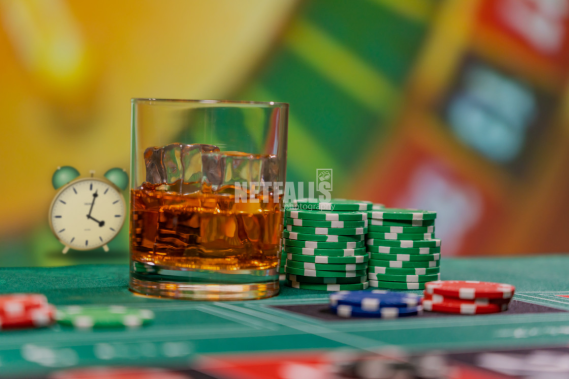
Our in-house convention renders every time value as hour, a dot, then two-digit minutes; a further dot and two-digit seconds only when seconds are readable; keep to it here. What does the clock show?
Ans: 4.02
